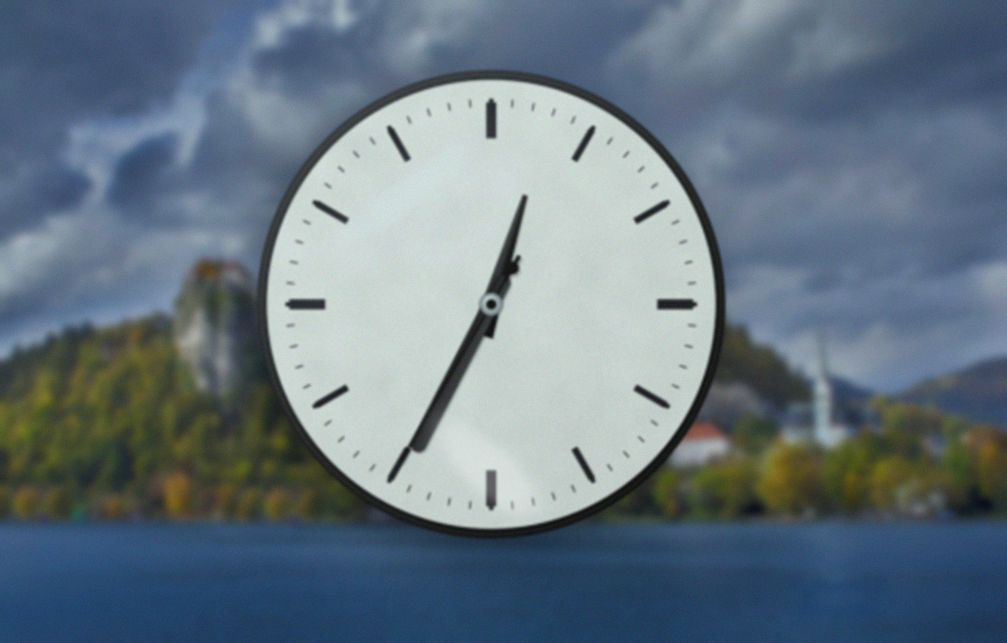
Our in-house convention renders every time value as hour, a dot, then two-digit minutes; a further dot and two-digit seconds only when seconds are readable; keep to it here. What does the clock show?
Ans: 12.34.35
